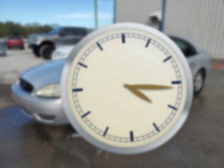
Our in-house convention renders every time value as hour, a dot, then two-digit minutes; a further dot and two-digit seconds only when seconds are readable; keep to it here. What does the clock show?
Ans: 4.16
